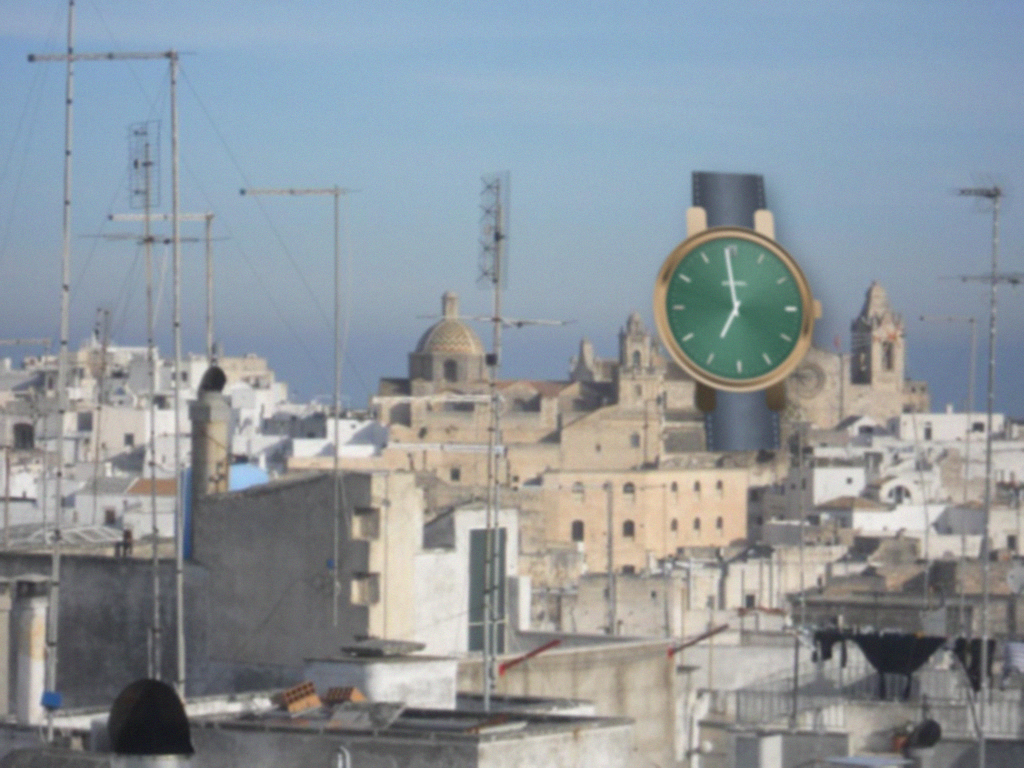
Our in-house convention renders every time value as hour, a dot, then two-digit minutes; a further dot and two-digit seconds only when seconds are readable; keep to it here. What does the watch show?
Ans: 6.59
